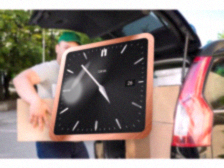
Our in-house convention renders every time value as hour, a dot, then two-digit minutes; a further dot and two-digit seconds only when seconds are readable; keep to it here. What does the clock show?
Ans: 4.53
